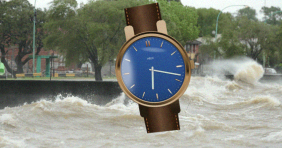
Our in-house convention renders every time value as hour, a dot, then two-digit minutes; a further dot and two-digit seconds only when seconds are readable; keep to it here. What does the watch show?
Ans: 6.18
